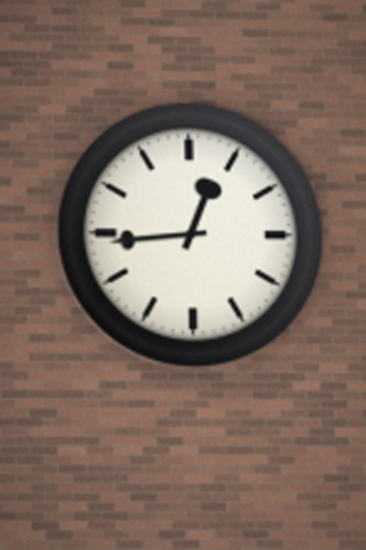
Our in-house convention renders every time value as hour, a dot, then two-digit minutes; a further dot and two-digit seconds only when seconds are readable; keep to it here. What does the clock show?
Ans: 12.44
